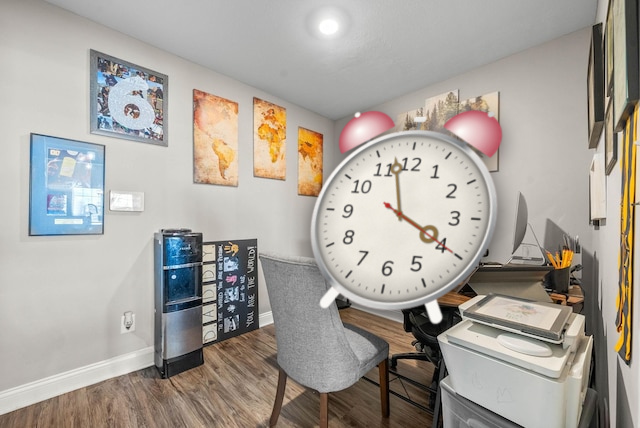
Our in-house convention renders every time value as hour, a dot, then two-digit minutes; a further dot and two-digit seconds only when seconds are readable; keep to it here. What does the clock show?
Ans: 3.57.20
